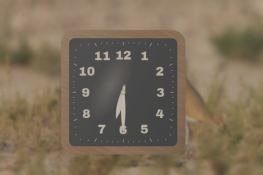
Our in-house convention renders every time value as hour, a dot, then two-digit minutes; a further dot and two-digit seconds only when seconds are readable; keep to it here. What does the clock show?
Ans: 6.30
